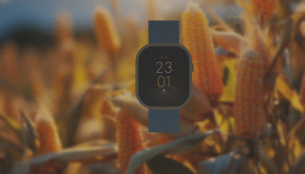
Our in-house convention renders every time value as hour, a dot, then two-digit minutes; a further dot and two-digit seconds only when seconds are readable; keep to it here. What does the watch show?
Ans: 23.01
